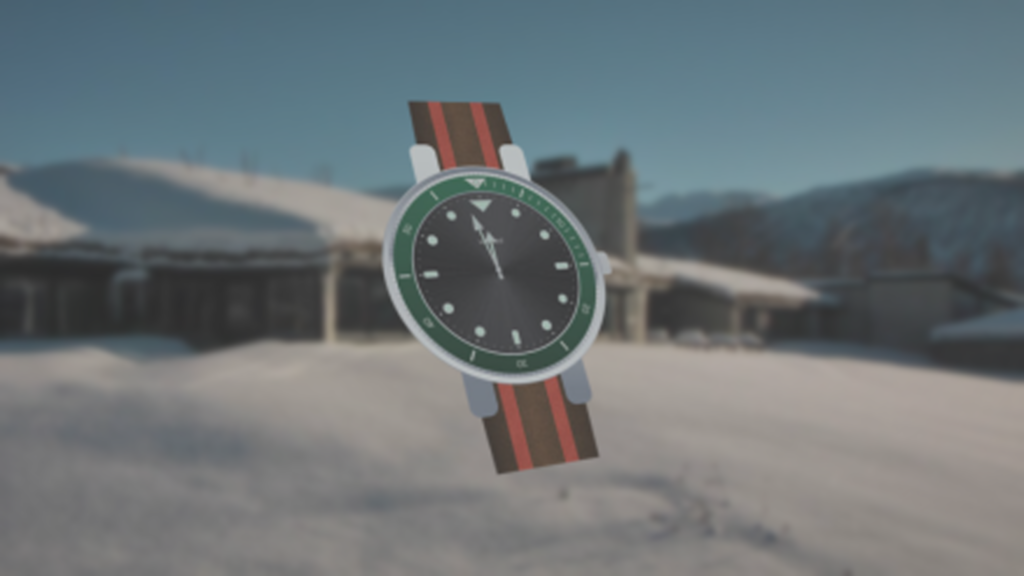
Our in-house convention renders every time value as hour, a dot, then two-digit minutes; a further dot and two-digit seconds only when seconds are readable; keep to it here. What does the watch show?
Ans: 11.58
